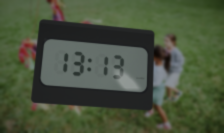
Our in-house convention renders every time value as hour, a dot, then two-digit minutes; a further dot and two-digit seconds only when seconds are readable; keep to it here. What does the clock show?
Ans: 13.13
